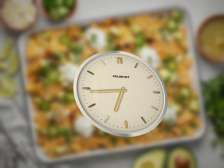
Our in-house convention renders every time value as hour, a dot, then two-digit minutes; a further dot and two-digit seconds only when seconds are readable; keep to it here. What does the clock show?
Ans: 6.44
